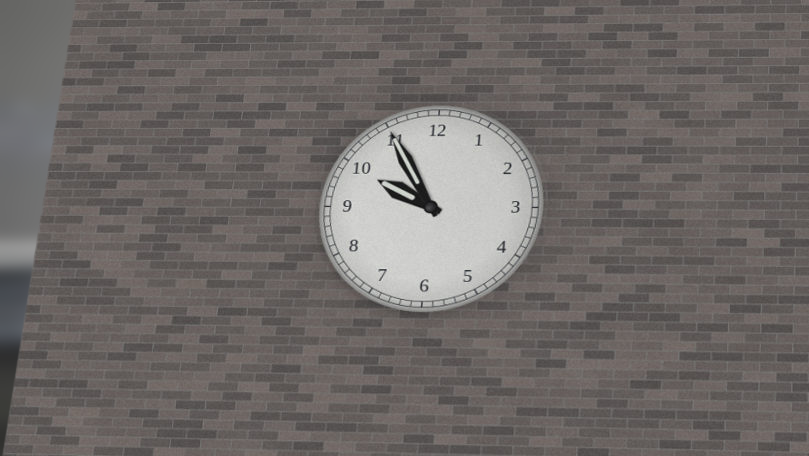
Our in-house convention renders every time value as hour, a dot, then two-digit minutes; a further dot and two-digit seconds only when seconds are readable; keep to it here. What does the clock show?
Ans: 9.55
